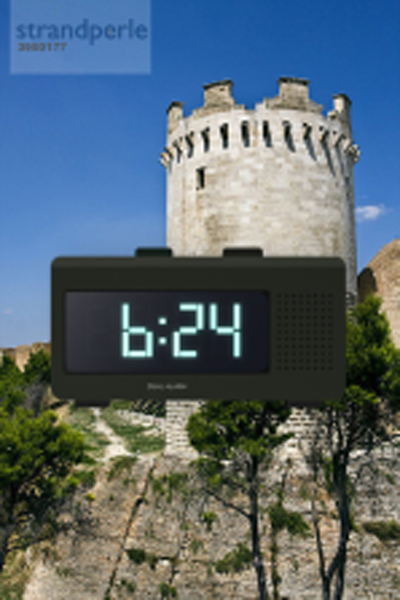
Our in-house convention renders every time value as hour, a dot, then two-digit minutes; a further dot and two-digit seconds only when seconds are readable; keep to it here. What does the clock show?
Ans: 6.24
